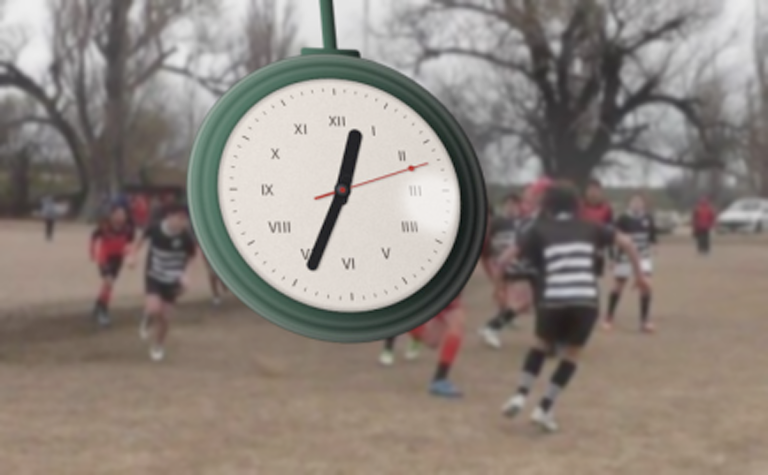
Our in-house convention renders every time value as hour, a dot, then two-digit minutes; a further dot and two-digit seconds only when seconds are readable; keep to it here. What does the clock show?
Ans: 12.34.12
